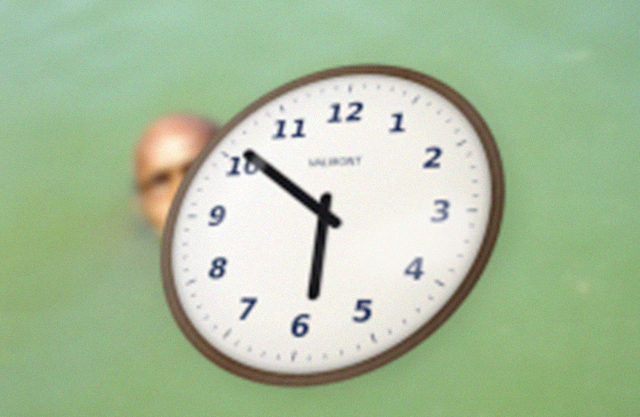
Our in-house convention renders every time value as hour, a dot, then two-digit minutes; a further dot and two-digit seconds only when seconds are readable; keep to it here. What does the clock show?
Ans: 5.51
